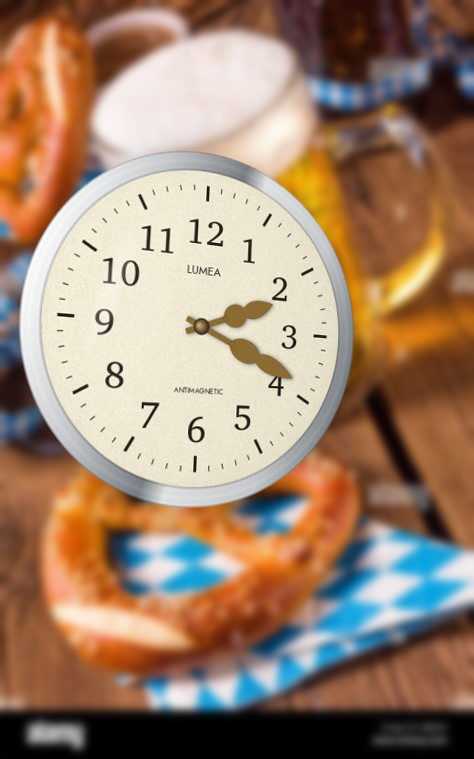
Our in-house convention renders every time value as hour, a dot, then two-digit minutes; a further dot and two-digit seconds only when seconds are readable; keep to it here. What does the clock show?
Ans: 2.19
